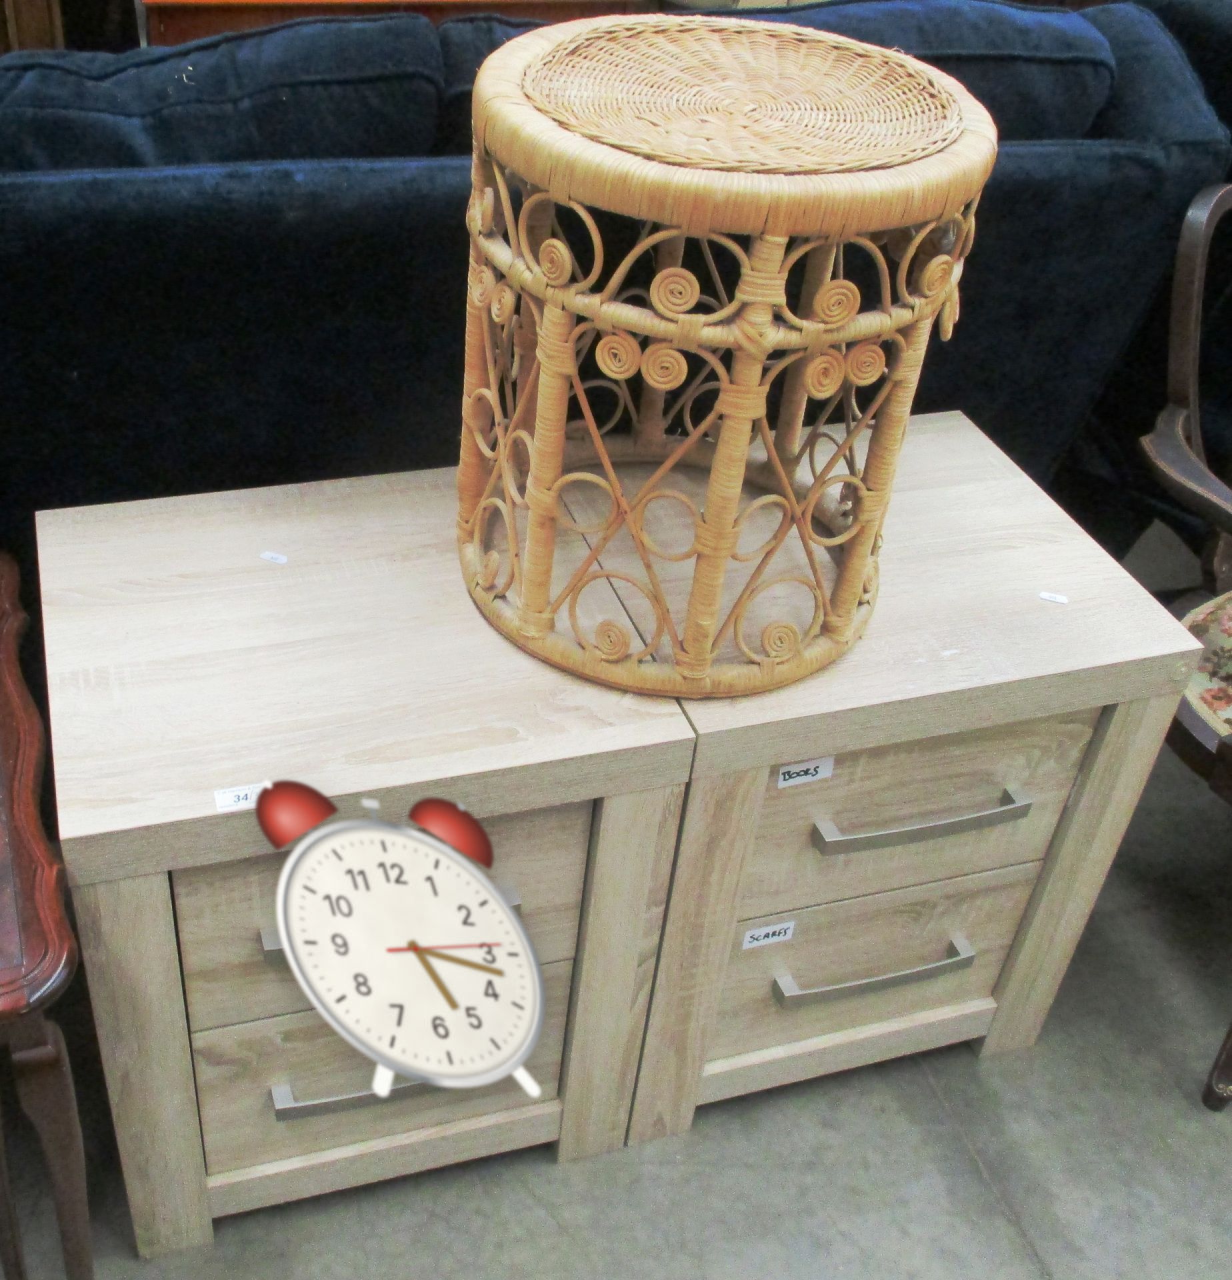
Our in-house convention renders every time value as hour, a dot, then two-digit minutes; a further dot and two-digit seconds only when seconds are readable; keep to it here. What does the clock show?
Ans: 5.17.14
